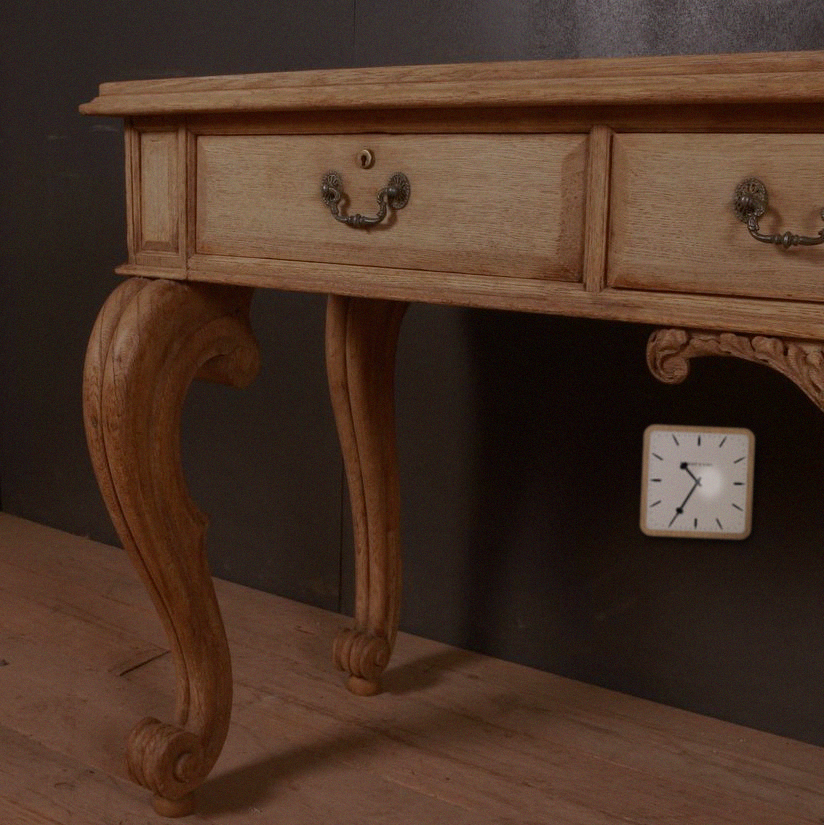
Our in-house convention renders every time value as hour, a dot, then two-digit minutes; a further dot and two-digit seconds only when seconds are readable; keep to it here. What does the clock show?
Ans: 10.35
